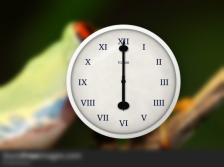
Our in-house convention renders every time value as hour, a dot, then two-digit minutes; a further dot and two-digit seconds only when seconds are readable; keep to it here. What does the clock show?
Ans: 6.00
